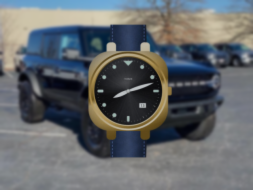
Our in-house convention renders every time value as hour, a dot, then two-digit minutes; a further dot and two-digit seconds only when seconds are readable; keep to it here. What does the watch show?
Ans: 8.12
